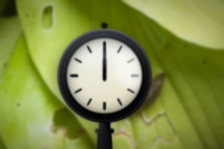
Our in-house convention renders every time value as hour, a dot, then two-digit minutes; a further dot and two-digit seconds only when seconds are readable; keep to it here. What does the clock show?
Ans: 12.00
